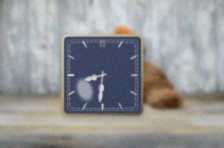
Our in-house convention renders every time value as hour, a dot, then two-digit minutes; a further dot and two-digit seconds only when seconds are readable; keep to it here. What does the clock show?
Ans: 8.31
